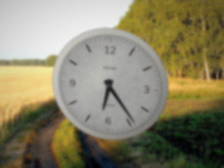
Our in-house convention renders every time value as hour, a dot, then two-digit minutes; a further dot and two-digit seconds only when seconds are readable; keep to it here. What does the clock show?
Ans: 6.24
